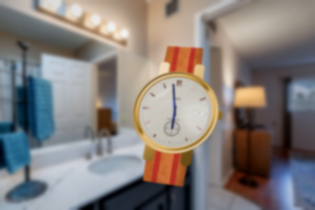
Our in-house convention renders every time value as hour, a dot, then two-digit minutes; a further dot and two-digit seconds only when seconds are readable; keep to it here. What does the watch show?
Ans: 5.58
